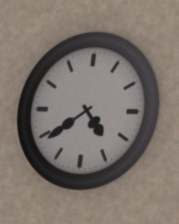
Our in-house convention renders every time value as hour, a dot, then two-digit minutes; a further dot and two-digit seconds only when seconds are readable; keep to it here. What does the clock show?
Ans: 4.39
